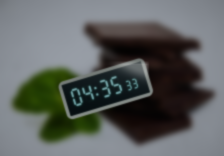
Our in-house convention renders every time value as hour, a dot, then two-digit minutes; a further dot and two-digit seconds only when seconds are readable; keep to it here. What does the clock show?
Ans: 4.35.33
